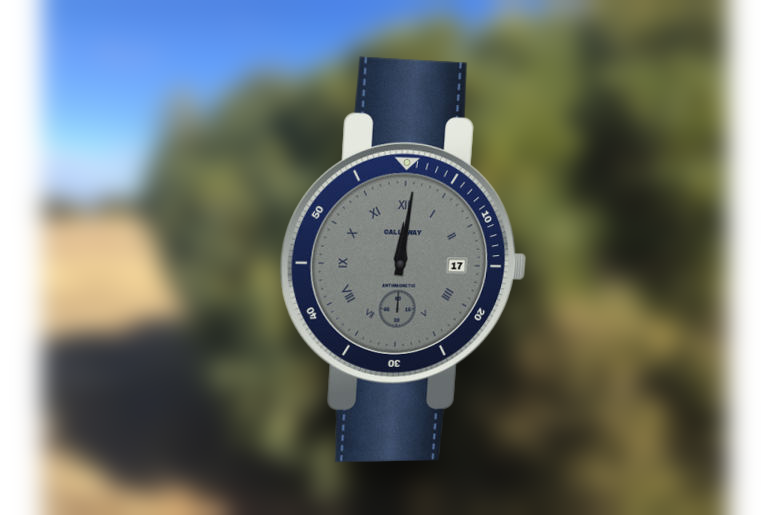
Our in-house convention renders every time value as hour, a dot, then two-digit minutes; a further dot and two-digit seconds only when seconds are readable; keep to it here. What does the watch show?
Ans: 12.01
